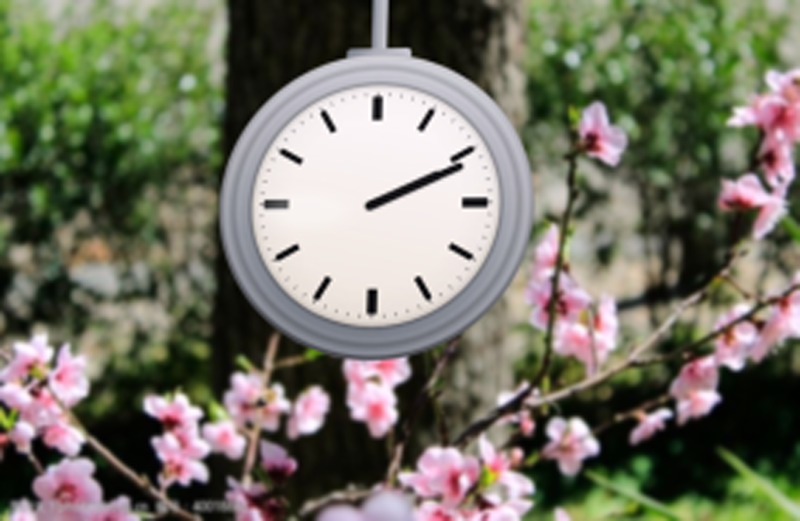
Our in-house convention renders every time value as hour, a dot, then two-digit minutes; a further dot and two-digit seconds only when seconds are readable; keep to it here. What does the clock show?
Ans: 2.11
